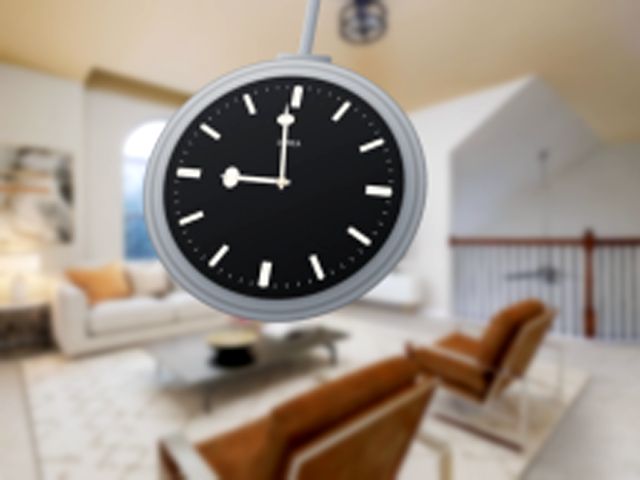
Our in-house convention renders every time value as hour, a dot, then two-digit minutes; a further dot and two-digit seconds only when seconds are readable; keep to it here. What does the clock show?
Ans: 8.59
